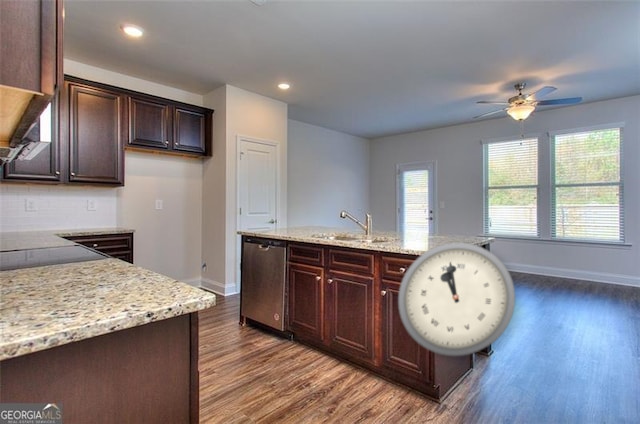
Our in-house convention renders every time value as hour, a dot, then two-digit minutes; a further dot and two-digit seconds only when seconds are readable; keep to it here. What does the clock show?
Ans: 10.57
